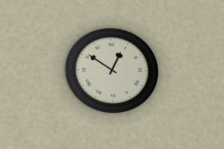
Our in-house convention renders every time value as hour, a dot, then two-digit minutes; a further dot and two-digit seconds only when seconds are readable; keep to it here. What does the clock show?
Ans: 12.51
